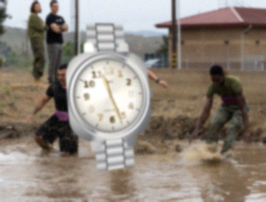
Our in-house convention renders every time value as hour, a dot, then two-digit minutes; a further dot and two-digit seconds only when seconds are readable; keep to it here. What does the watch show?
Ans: 11.27
